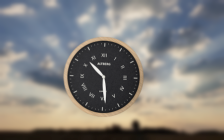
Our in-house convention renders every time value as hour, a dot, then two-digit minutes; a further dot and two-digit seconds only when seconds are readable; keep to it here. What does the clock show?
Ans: 10.29
